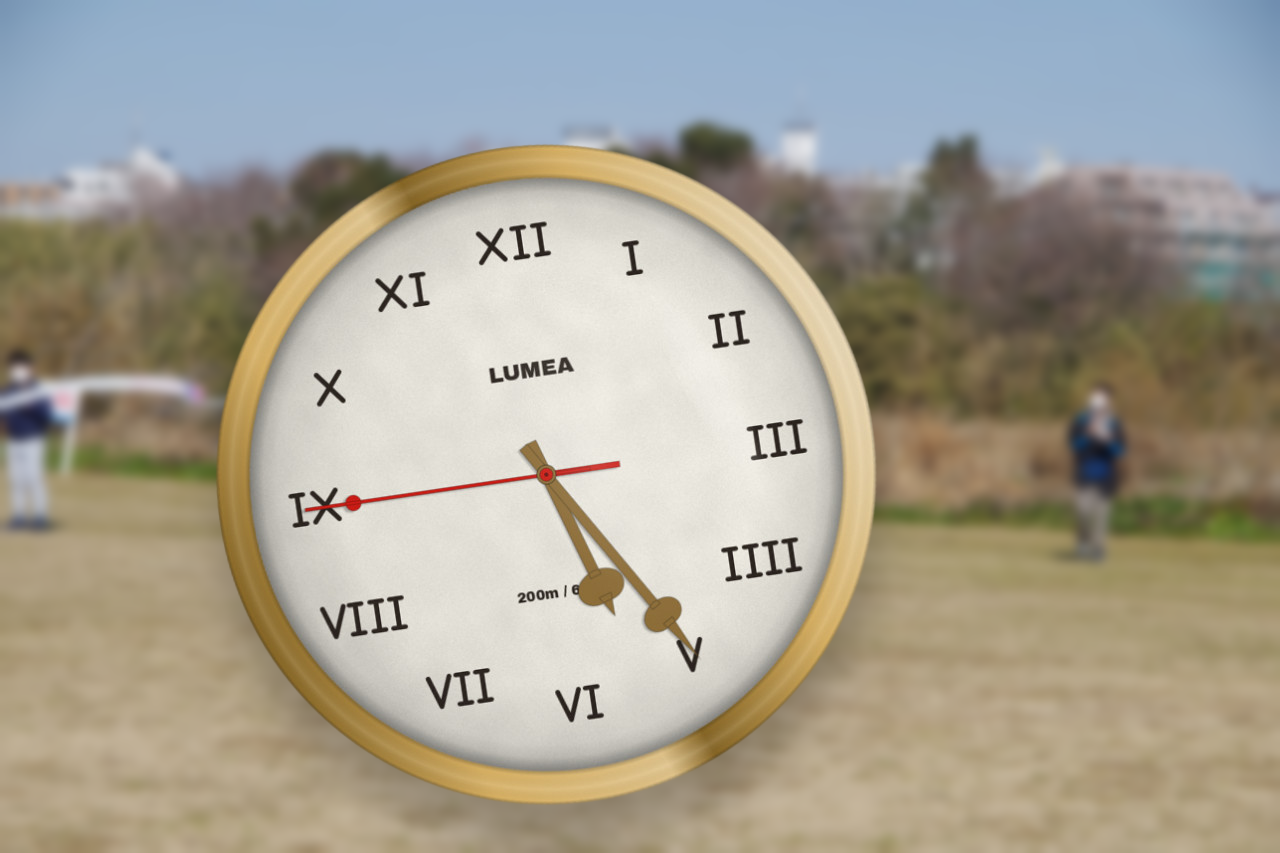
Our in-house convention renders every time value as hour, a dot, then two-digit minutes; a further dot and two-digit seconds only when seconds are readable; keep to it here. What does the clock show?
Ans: 5.24.45
